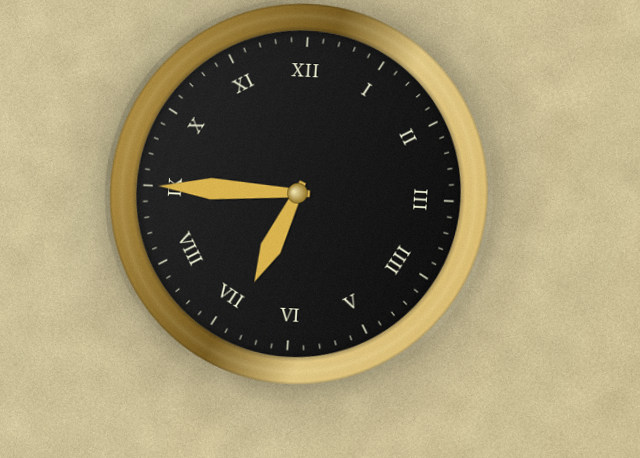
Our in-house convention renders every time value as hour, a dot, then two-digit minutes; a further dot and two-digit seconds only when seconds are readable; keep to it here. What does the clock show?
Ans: 6.45
